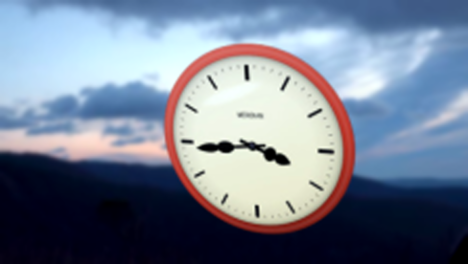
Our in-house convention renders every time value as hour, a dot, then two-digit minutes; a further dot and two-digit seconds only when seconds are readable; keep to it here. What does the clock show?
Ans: 3.44
